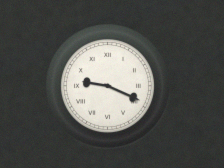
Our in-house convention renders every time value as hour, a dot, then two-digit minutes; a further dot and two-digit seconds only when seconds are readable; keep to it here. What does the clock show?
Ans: 9.19
